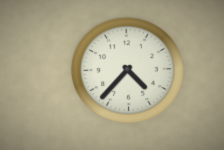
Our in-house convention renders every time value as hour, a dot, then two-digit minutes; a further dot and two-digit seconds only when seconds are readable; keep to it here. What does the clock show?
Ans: 4.37
